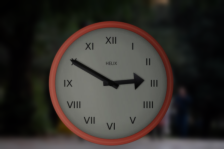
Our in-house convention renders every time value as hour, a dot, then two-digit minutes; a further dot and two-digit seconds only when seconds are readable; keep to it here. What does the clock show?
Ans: 2.50
